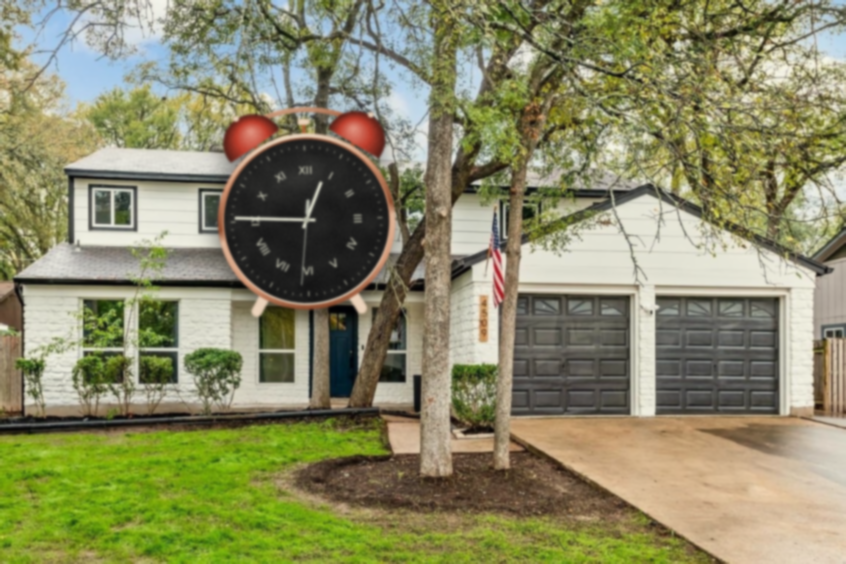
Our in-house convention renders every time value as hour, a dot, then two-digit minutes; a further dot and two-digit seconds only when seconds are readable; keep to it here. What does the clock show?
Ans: 12.45.31
